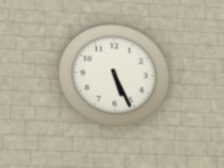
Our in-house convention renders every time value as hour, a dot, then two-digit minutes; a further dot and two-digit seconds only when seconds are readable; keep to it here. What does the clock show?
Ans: 5.26
